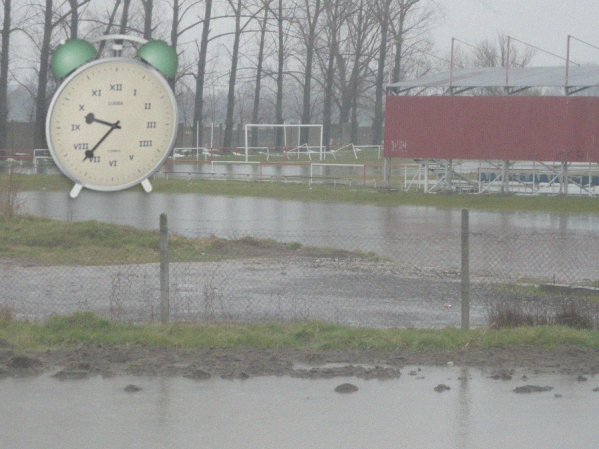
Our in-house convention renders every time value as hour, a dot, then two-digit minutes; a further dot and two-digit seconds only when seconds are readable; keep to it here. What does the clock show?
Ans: 9.37
